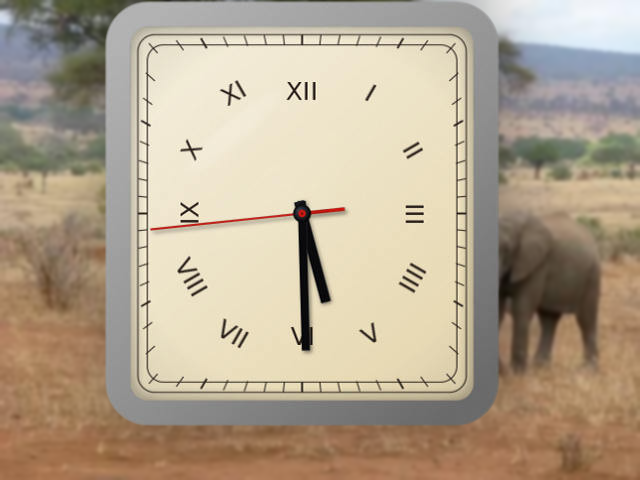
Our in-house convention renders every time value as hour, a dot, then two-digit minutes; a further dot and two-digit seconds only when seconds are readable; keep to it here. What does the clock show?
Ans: 5.29.44
